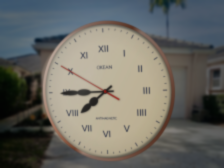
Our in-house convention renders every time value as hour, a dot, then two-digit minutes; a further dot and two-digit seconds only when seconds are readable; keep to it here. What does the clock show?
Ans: 7.44.50
